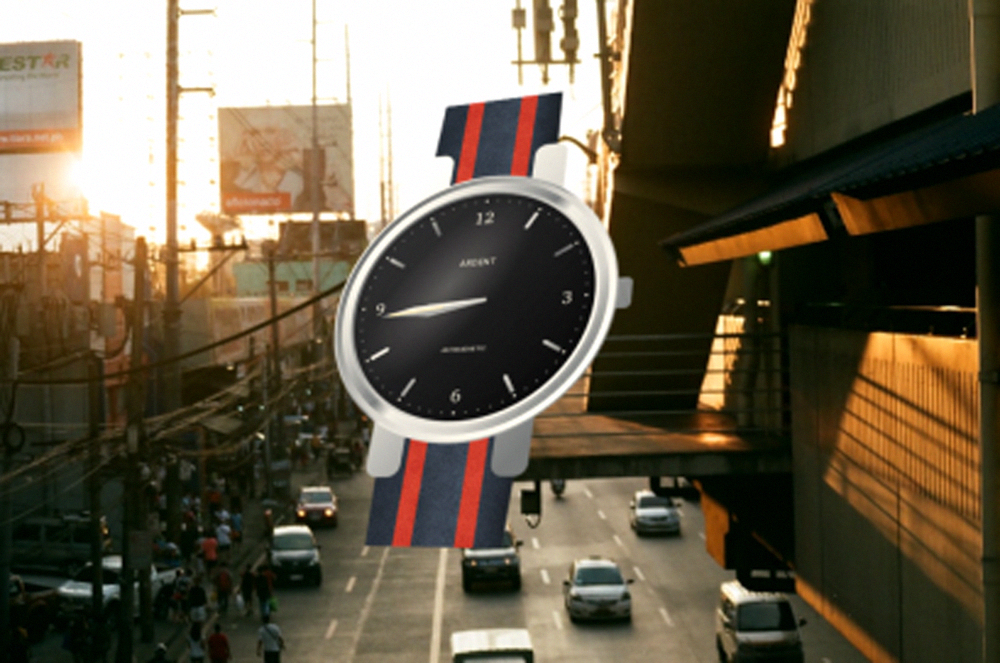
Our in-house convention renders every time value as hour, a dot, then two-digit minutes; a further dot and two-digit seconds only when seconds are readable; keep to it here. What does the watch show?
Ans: 8.44
